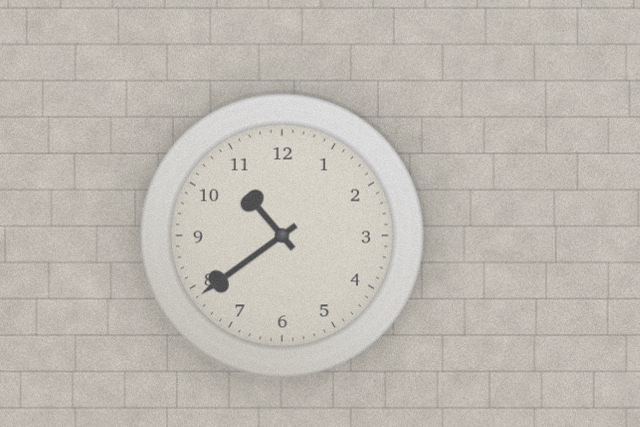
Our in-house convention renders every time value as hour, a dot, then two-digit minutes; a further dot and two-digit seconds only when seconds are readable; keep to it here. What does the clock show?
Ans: 10.39
